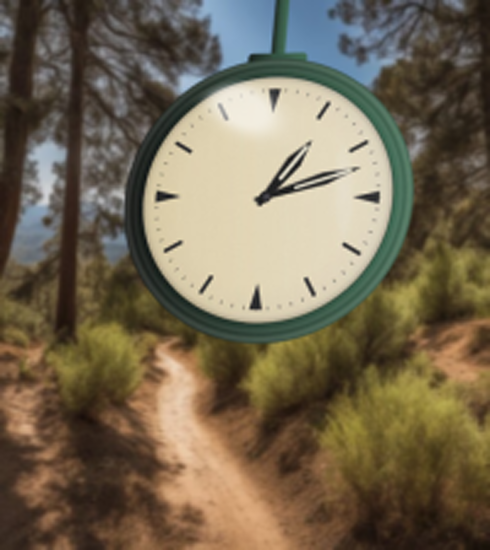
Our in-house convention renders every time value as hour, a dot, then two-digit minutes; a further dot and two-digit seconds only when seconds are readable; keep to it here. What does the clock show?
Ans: 1.12
